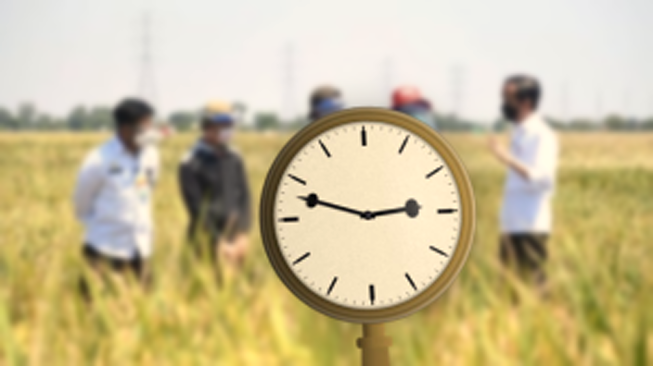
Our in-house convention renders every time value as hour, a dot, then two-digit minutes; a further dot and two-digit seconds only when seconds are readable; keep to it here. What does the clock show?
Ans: 2.48
